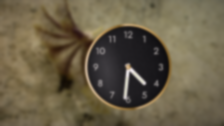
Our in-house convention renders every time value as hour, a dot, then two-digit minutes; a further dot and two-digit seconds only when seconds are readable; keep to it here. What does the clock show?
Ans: 4.31
